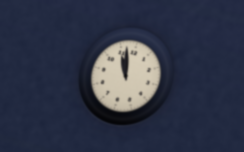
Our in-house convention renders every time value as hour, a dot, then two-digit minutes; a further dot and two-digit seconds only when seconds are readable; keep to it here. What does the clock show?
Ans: 10.57
